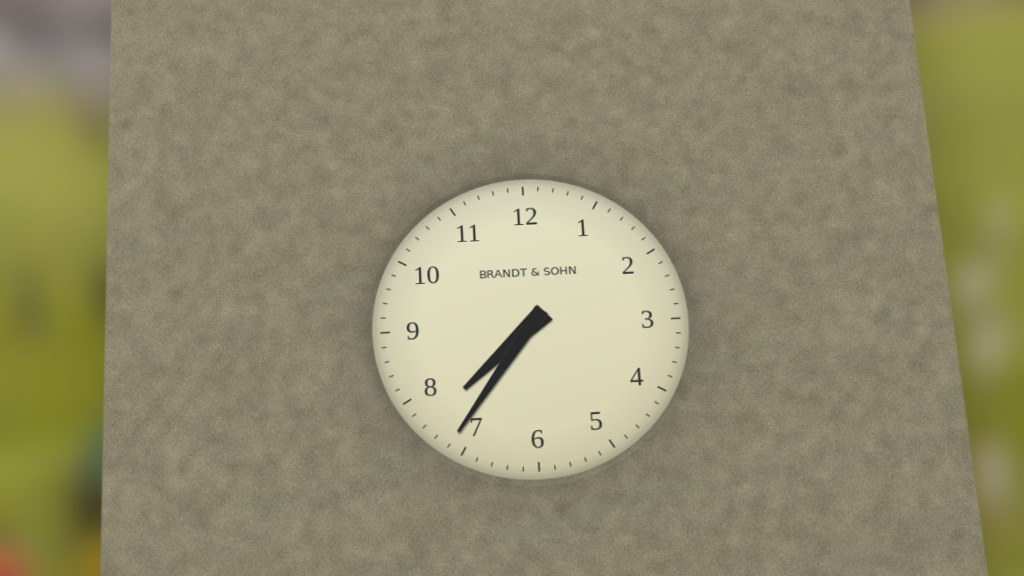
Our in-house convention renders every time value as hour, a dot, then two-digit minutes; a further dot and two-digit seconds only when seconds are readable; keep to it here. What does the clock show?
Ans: 7.36
